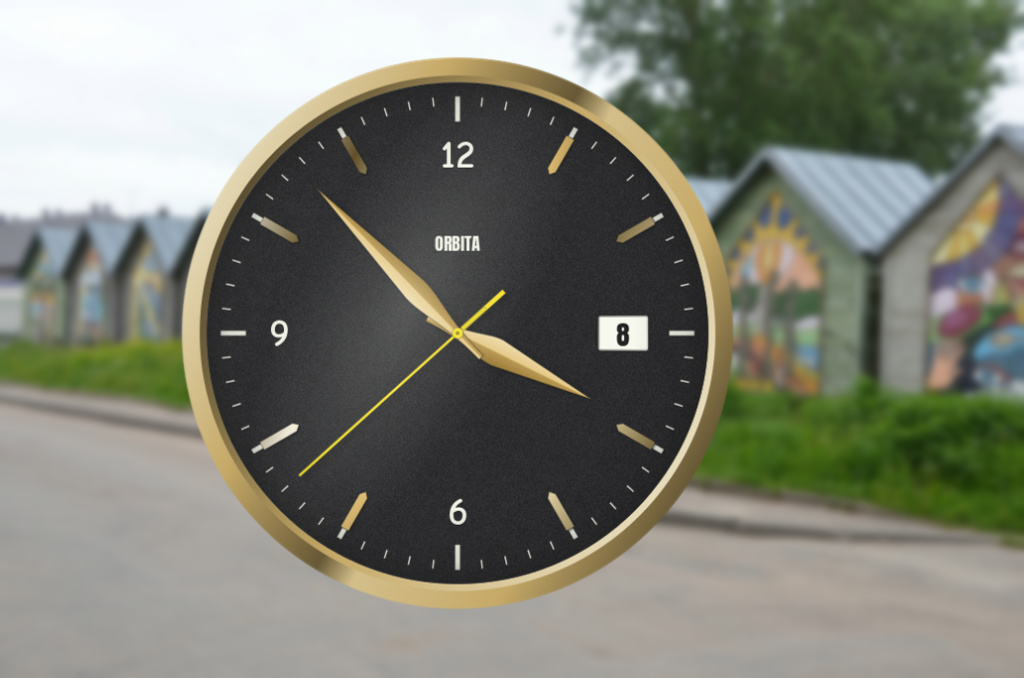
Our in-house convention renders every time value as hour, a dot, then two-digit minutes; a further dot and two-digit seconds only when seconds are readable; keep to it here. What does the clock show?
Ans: 3.52.38
